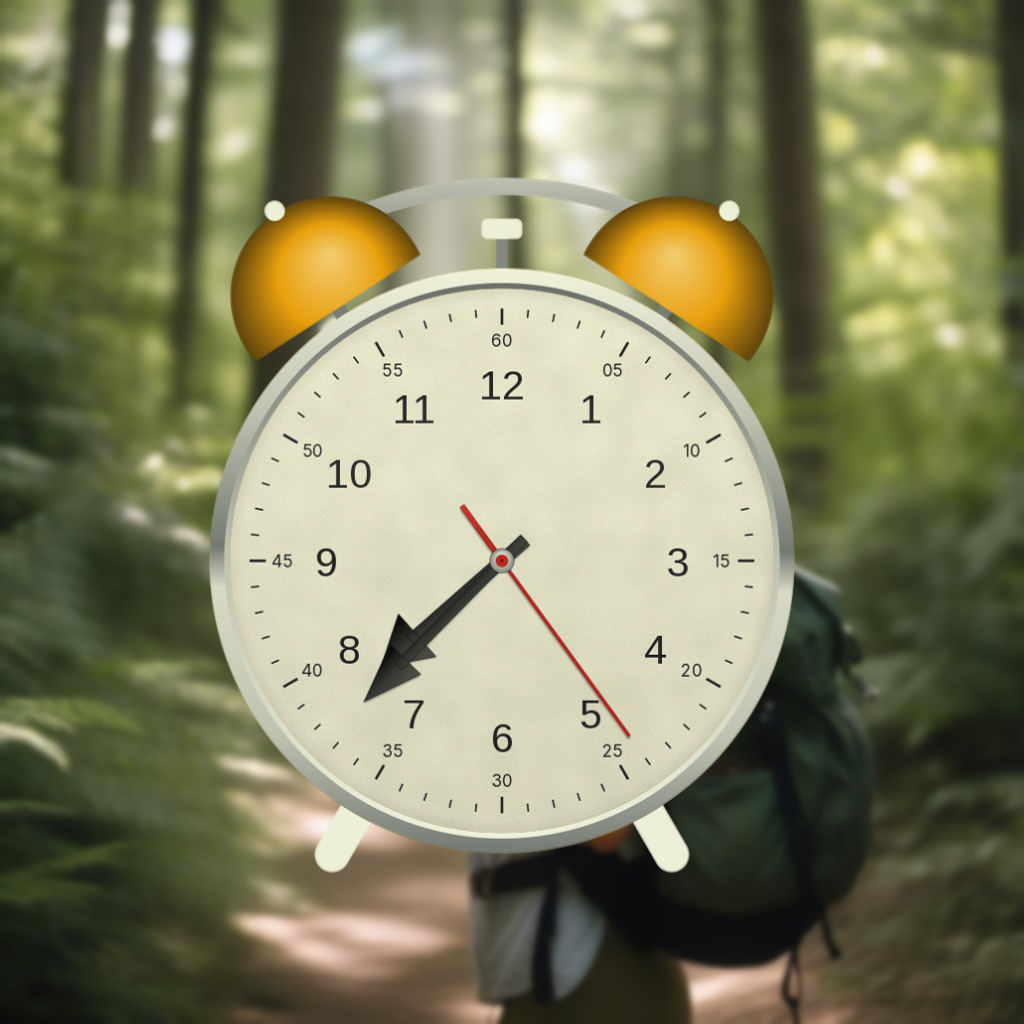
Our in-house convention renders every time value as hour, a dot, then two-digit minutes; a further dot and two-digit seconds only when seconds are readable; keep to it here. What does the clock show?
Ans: 7.37.24
